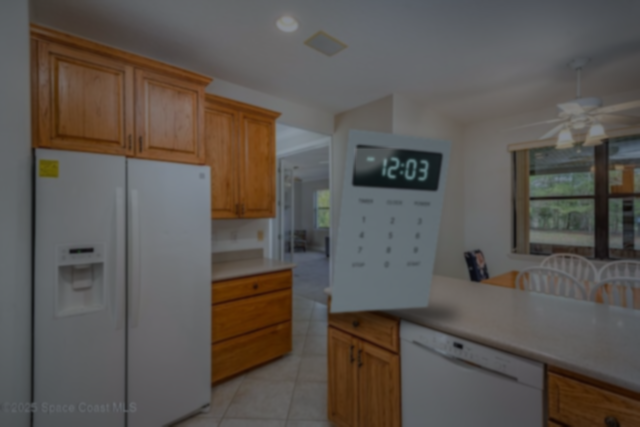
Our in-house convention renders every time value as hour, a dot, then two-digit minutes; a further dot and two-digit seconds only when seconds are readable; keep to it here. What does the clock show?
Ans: 12.03
